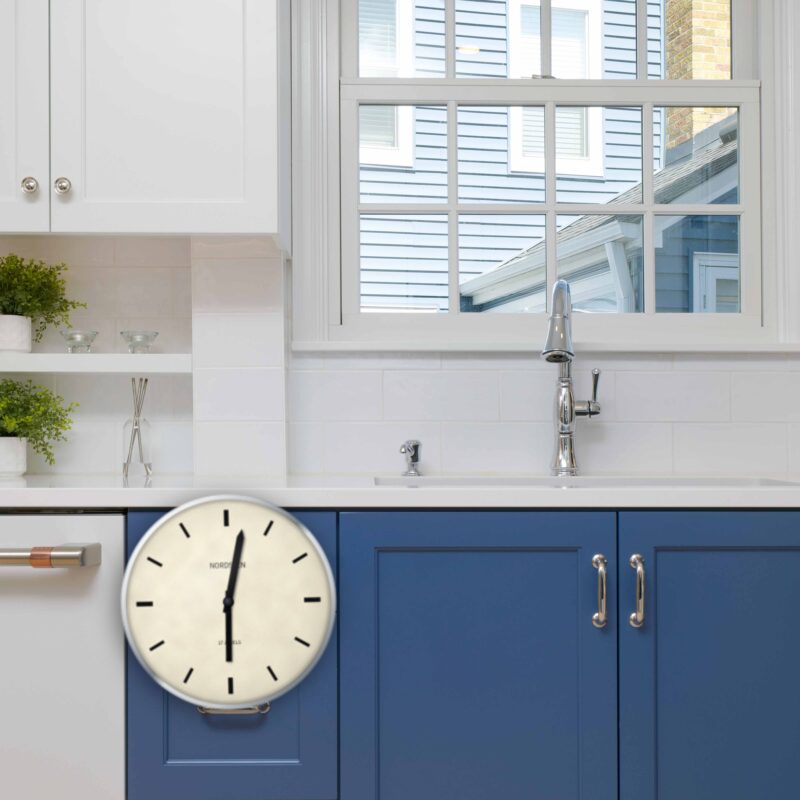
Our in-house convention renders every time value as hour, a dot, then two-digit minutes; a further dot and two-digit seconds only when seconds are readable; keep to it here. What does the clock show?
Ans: 6.02
